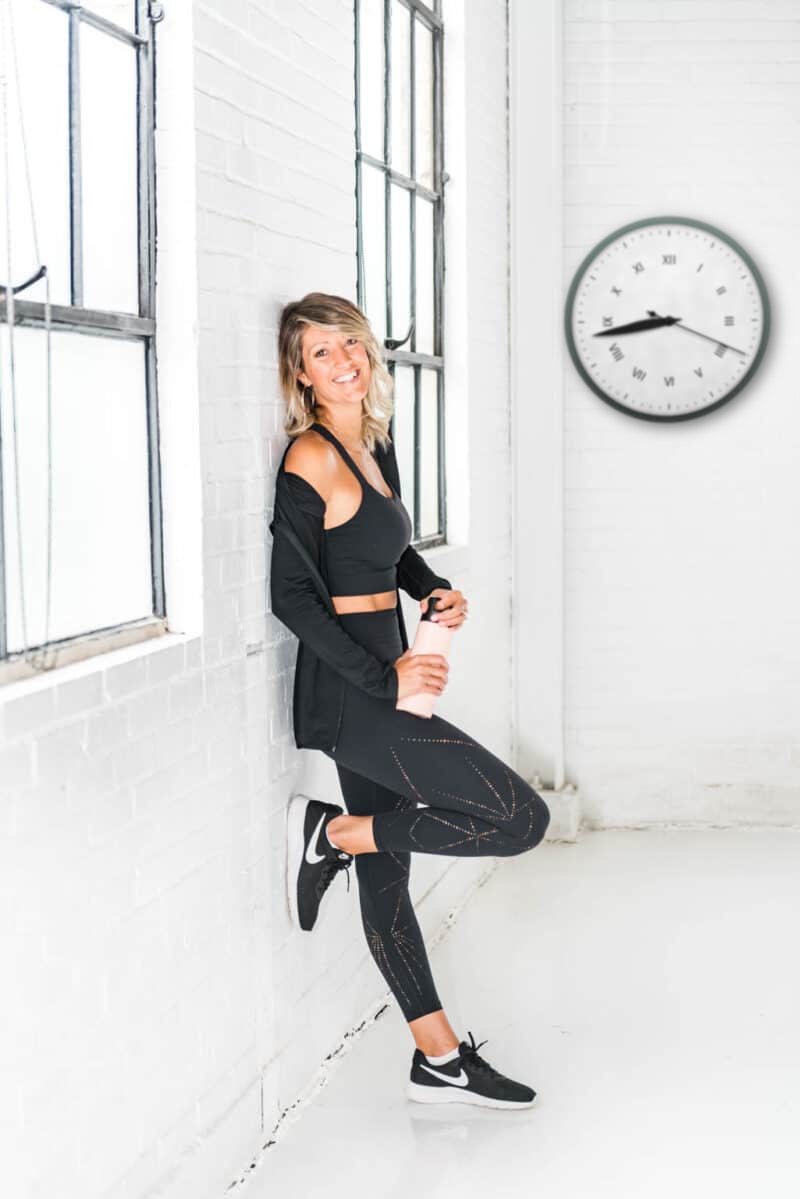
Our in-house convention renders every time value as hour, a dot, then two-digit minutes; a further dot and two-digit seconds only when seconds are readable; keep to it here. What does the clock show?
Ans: 8.43.19
